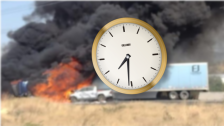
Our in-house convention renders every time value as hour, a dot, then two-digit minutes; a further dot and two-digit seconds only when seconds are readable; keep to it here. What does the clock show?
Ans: 7.31
